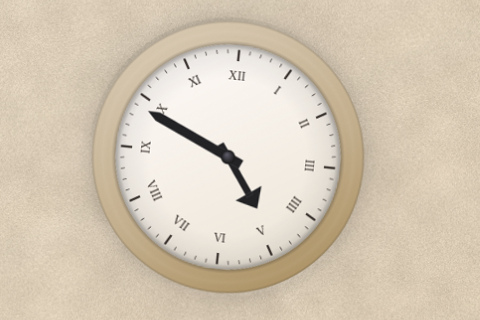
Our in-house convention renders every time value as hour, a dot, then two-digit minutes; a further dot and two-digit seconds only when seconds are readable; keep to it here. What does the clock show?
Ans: 4.49
